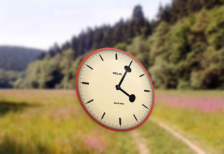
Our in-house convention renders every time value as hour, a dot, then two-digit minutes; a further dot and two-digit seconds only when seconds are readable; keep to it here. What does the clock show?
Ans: 4.05
